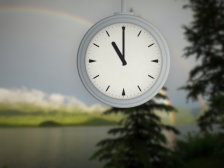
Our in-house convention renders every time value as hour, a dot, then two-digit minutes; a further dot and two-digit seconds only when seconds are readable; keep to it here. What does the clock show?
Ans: 11.00
